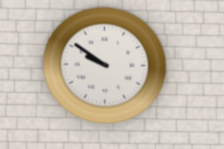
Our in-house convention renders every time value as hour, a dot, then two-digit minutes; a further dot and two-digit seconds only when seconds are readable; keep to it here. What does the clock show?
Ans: 9.51
